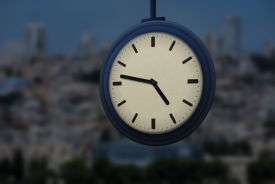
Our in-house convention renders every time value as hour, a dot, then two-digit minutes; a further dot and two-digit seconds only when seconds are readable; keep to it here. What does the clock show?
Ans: 4.47
